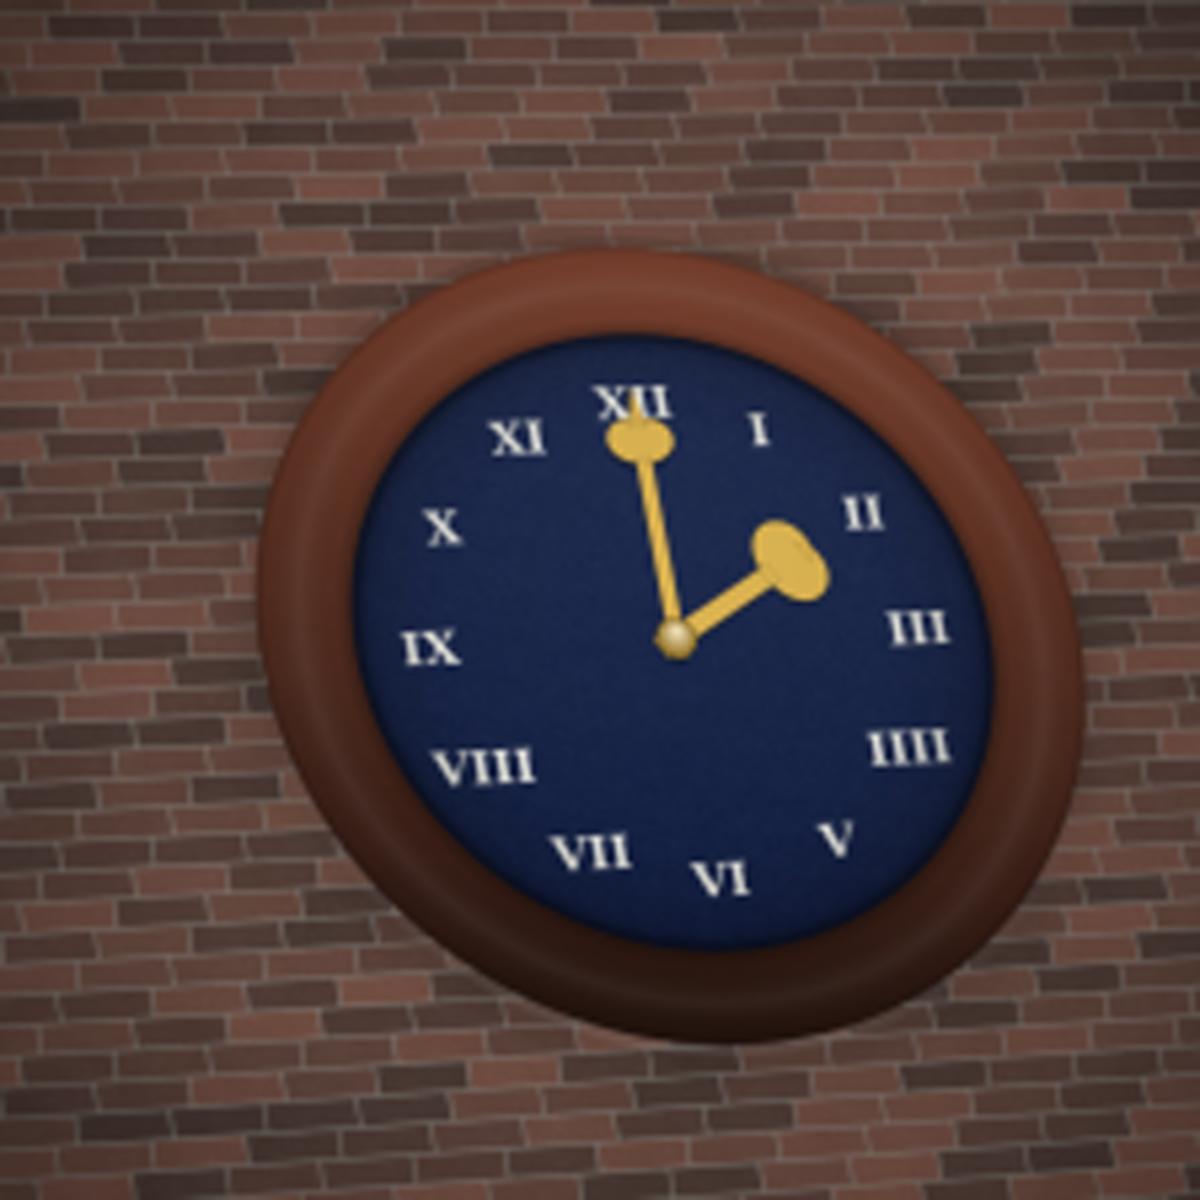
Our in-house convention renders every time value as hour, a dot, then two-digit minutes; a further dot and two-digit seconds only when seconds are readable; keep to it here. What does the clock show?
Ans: 2.00
